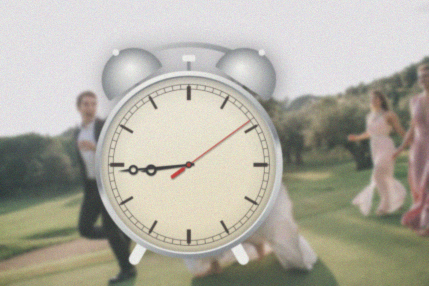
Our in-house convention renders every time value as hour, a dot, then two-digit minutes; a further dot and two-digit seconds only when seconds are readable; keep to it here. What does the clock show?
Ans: 8.44.09
